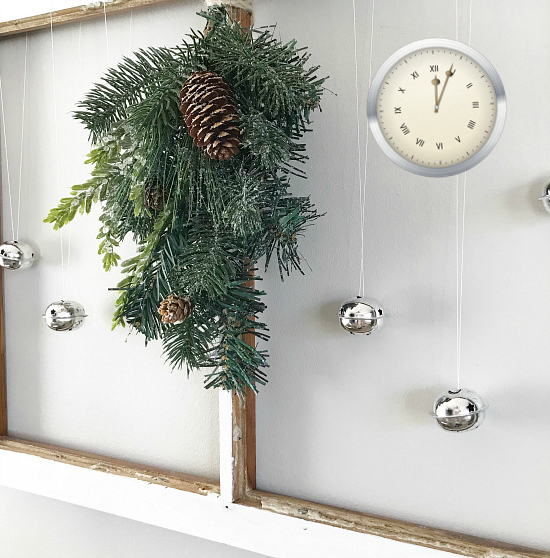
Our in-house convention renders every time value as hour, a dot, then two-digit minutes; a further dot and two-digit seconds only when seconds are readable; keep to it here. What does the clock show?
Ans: 12.04
